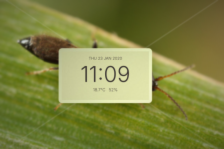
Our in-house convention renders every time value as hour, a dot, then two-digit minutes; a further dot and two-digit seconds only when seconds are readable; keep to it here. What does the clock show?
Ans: 11.09
